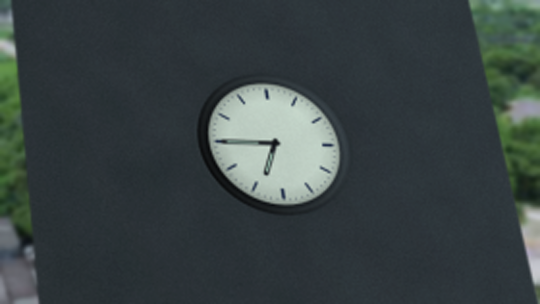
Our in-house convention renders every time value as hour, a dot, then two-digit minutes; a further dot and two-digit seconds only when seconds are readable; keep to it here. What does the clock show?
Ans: 6.45
